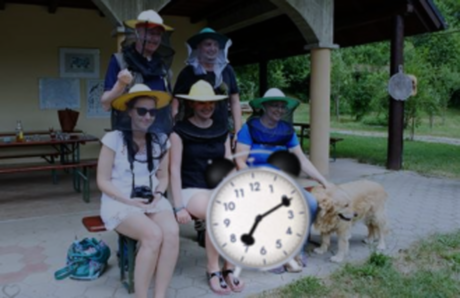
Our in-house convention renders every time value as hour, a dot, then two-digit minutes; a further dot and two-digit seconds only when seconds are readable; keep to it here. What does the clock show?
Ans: 7.11
